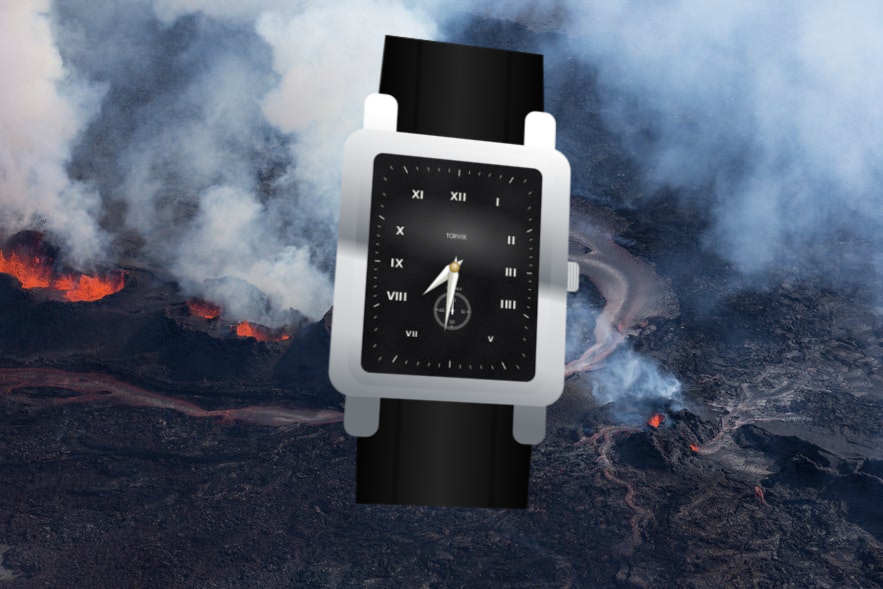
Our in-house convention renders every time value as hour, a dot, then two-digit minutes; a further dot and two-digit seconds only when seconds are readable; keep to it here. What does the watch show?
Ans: 7.31
